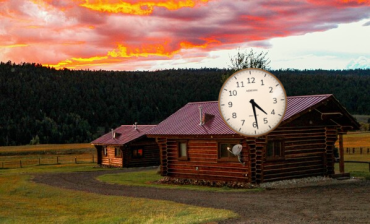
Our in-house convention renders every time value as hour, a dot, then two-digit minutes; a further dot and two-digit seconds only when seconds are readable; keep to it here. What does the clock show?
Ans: 4.29
